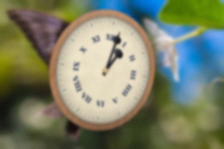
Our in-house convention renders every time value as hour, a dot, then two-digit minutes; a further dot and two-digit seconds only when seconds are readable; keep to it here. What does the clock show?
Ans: 1.02
